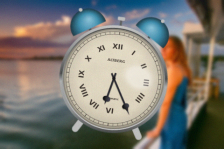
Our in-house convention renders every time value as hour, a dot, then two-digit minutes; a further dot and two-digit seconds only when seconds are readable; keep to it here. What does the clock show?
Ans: 6.25
